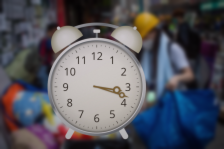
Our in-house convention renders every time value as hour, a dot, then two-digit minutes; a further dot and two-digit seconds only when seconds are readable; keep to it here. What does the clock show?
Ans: 3.18
